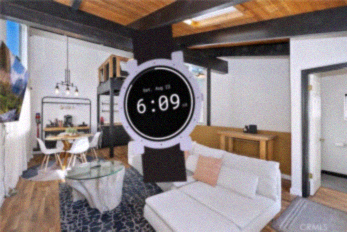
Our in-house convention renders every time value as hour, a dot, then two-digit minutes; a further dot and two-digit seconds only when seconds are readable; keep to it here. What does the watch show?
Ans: 6.09
